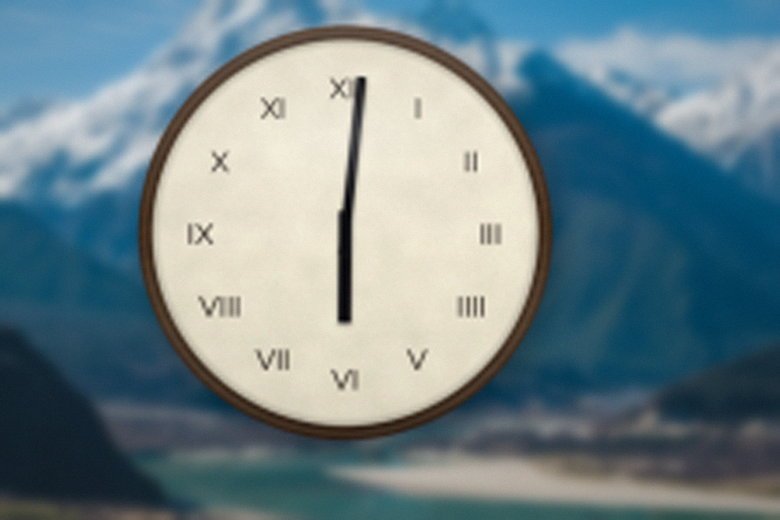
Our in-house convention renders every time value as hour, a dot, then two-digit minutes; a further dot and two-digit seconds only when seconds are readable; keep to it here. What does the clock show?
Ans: 6.01
